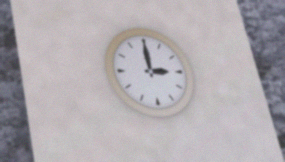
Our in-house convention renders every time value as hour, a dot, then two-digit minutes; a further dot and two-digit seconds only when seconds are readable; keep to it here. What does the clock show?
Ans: 3.00
